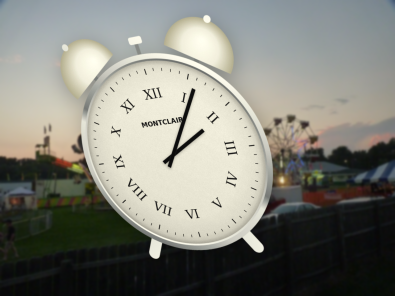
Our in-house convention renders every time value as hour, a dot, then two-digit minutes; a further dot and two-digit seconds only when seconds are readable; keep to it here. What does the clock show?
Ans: 2.06
